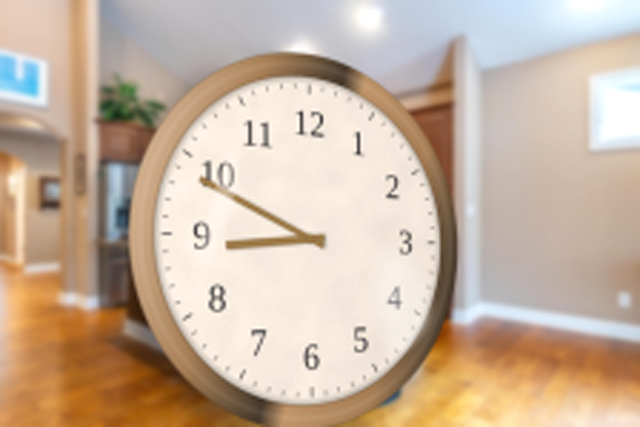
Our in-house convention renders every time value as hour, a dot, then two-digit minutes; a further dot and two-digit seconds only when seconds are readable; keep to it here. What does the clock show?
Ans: 8.49
